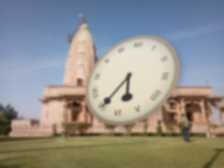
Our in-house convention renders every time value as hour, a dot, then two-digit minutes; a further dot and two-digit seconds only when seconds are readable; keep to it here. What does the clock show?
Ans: 5.35
